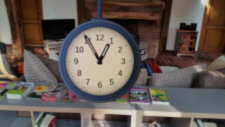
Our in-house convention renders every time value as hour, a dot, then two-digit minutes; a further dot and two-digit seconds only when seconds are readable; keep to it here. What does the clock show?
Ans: 12.55
